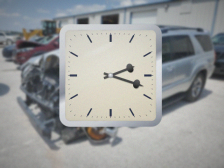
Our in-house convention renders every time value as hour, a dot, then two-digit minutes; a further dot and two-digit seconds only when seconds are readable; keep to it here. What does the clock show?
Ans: 2.18
